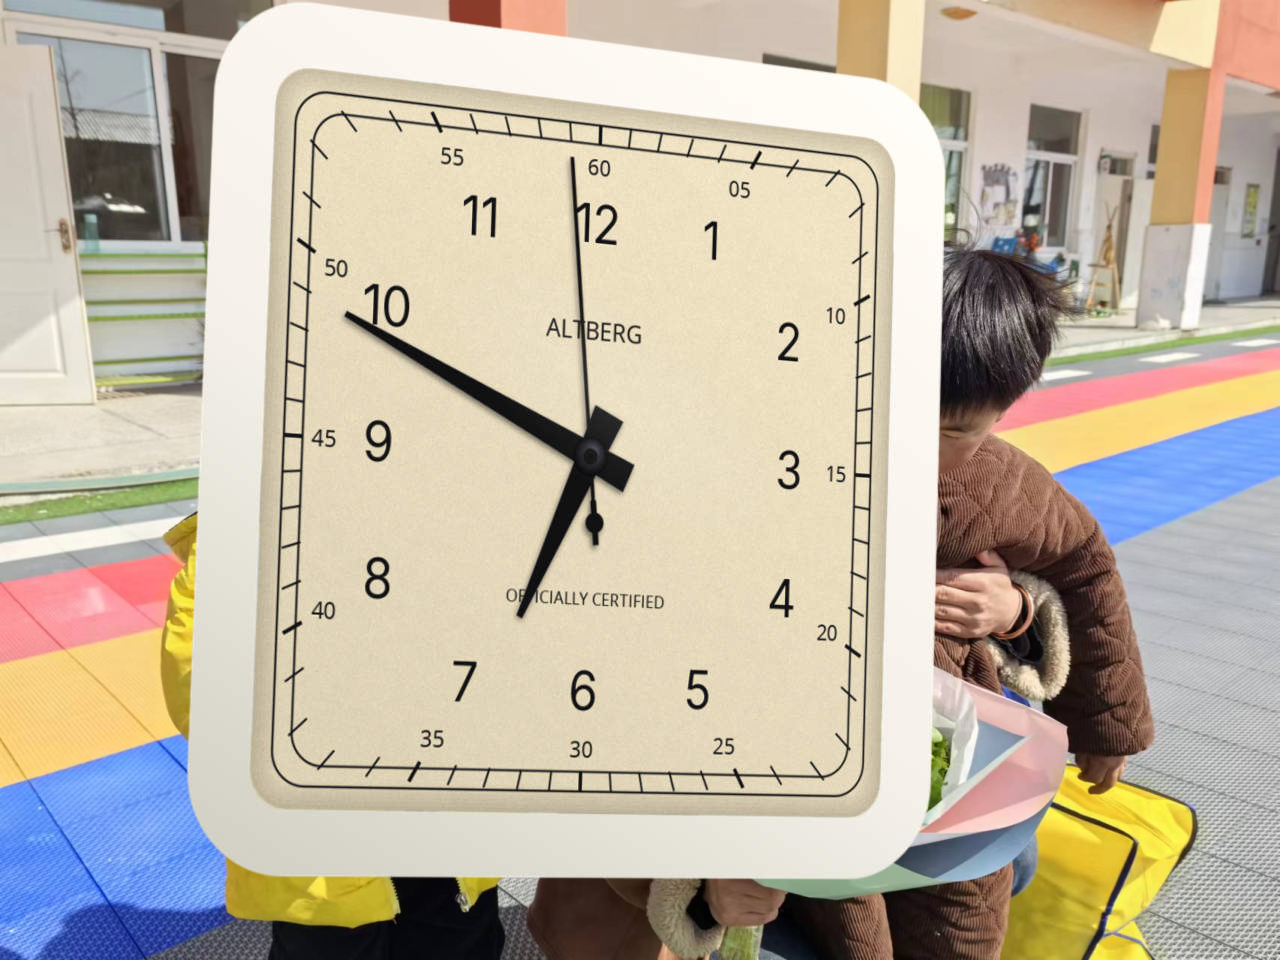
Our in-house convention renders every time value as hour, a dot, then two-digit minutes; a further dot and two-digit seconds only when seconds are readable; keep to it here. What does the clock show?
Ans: 6.48.59
